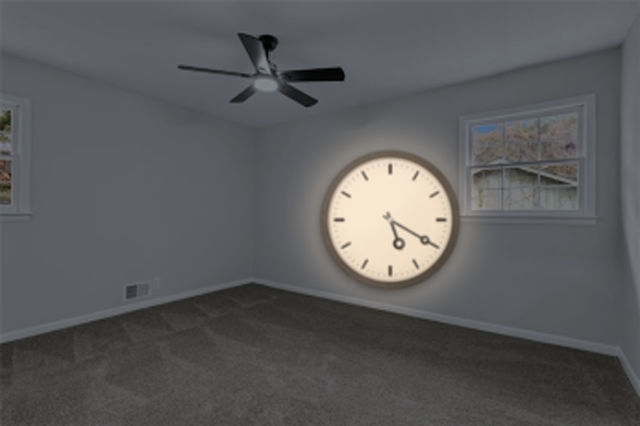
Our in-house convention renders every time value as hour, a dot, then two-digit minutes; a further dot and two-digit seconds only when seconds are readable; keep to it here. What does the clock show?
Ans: 5.20
